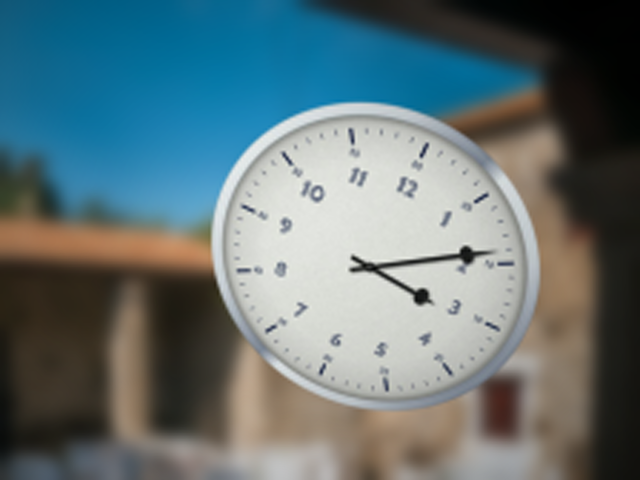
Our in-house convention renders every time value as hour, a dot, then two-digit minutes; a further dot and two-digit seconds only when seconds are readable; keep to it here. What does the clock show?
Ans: 3.09
